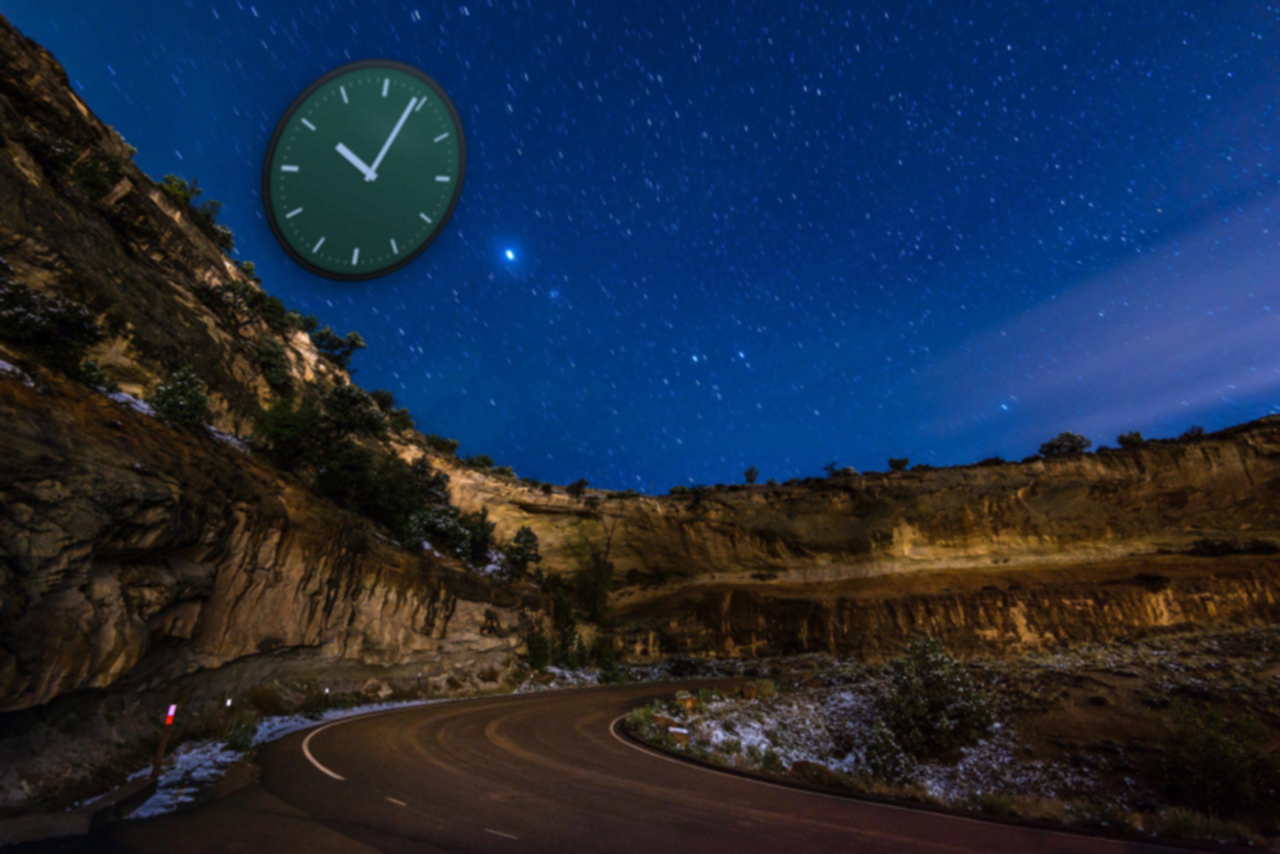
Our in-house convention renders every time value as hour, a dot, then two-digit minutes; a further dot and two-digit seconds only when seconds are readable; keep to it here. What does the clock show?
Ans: 10.04
